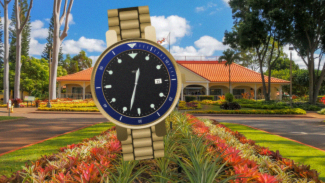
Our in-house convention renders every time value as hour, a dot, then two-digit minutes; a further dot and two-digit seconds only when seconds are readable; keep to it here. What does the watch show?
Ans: 12.33
